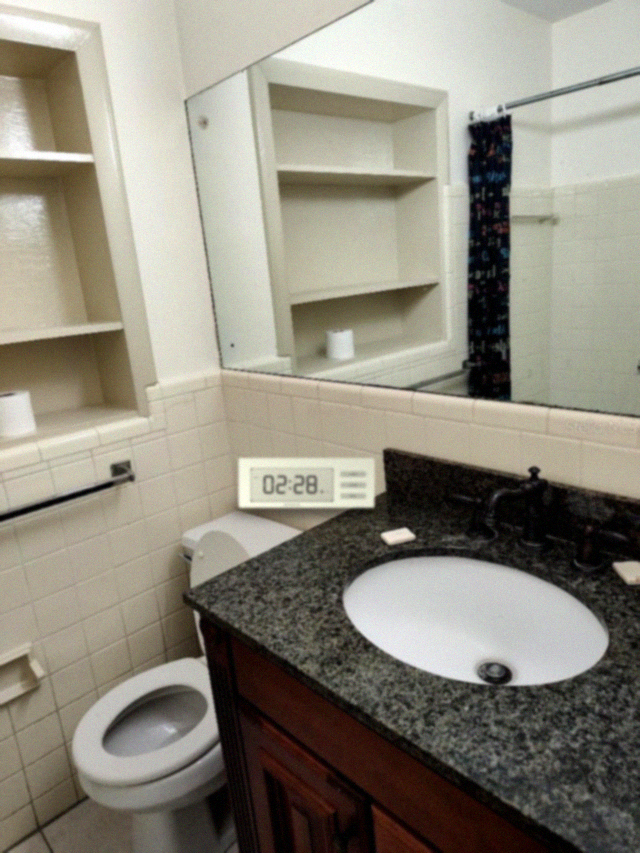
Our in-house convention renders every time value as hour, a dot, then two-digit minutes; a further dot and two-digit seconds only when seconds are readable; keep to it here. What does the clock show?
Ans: 2.28
